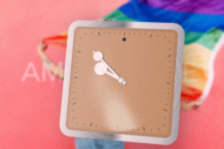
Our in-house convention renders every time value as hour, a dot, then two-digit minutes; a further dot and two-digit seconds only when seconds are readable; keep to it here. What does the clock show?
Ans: 9.52
